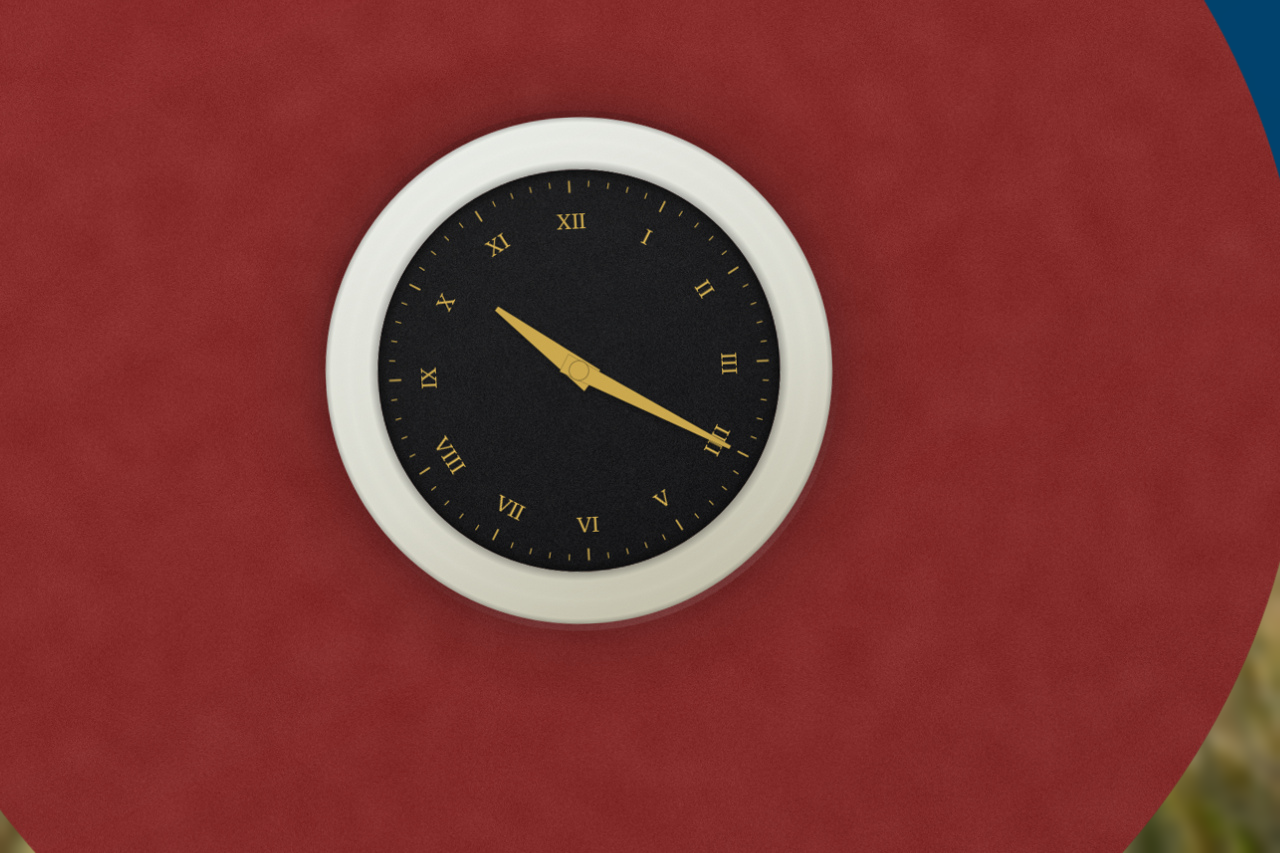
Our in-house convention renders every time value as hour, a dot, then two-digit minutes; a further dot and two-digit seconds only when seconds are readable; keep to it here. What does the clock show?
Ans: 10.20
